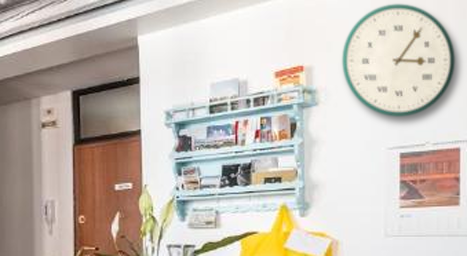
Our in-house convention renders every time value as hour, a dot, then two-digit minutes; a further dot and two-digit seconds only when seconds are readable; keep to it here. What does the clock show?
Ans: 3.06
